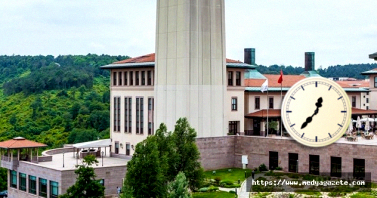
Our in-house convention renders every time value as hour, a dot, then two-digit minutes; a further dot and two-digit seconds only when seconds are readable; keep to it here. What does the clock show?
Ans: 12.37
